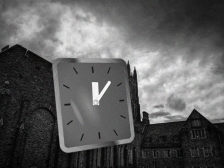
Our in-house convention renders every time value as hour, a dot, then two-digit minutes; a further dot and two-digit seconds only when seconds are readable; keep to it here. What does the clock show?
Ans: 12.07
